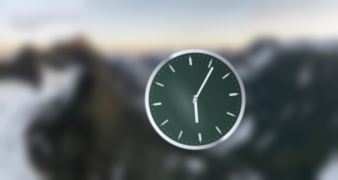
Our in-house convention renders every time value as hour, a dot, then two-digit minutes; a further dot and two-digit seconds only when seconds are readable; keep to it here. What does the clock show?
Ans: 6.06
